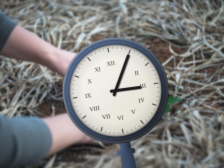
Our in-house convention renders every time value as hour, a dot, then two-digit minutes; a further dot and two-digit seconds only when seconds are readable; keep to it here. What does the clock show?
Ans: 3.05
